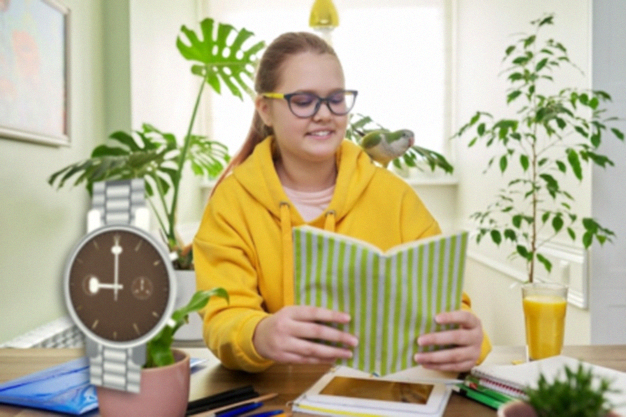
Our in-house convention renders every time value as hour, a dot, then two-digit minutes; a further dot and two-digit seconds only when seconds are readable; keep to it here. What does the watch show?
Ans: 9.00
